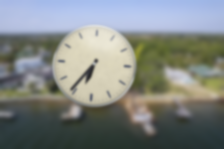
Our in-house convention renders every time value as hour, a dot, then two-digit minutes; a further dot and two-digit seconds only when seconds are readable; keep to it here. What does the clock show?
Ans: 6.36
